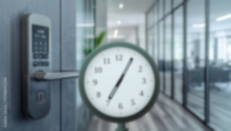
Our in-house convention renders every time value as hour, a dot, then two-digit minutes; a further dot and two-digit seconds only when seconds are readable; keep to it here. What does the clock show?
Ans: 7.05
